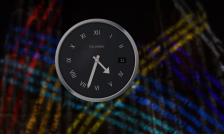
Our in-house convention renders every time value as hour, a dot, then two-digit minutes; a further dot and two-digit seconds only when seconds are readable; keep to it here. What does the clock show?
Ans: 4.33
